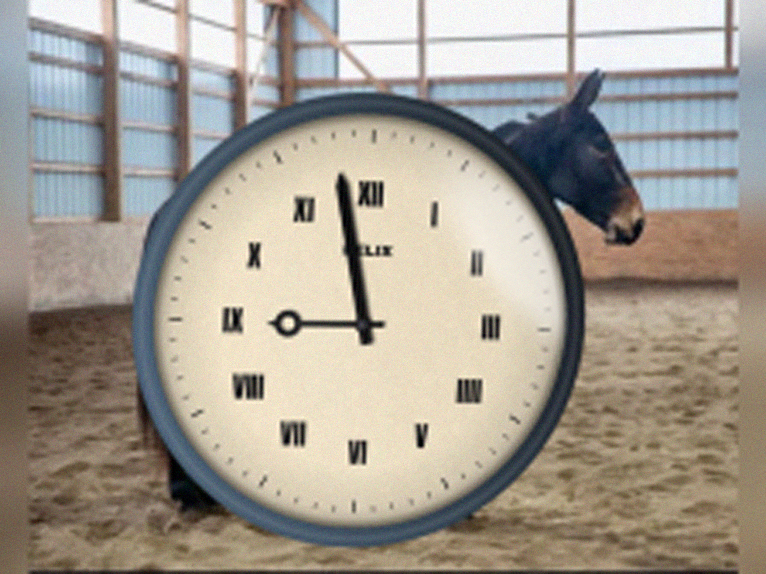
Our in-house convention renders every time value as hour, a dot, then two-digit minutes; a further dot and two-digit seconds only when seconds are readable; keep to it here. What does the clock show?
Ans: 8.58
